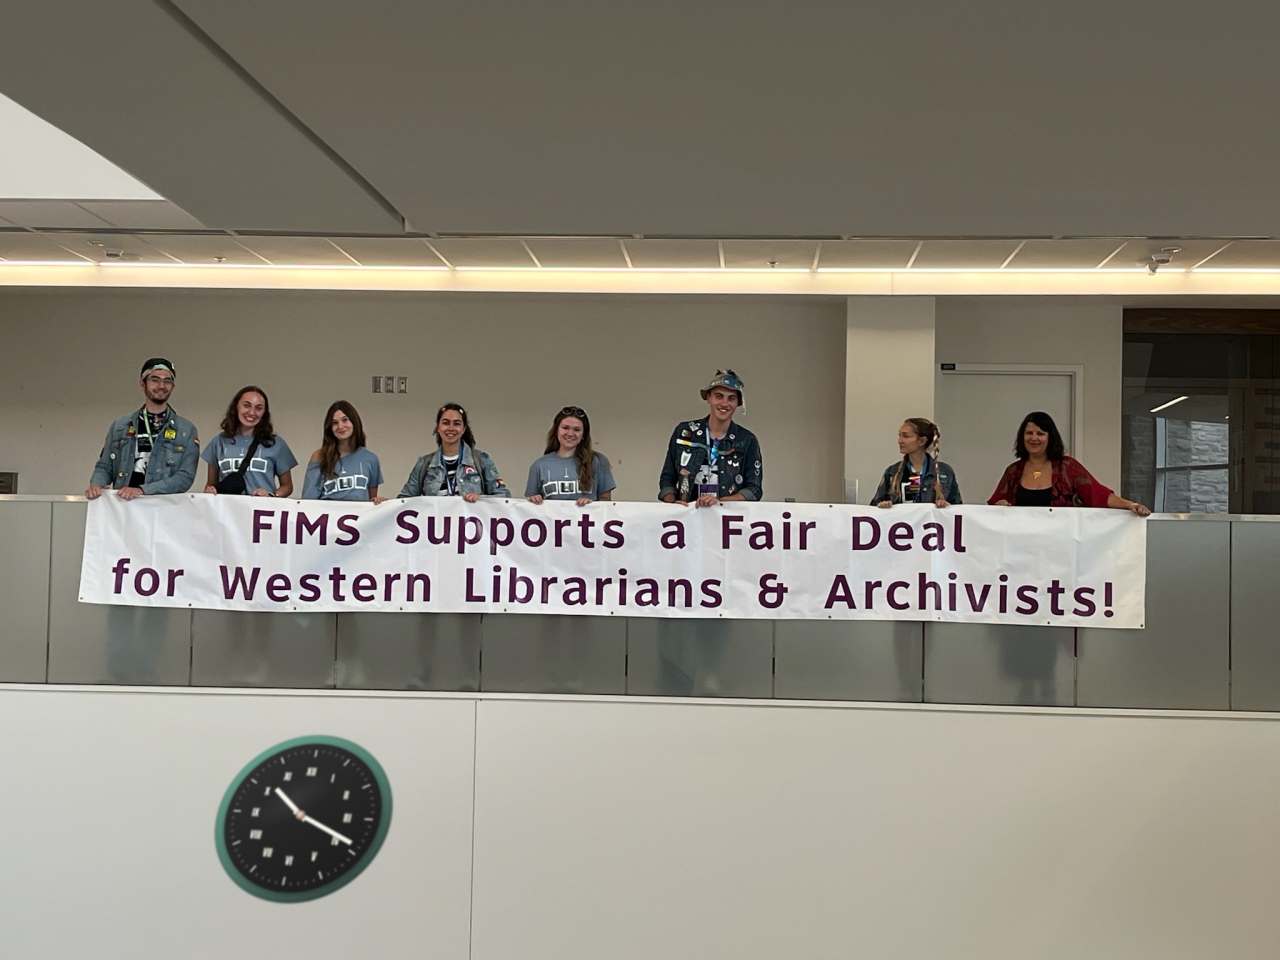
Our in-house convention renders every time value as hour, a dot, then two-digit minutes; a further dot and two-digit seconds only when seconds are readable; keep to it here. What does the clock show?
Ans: 10.19
